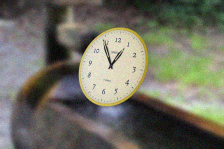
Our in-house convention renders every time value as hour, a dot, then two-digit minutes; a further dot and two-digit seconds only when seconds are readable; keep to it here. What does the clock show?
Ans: 12.54
